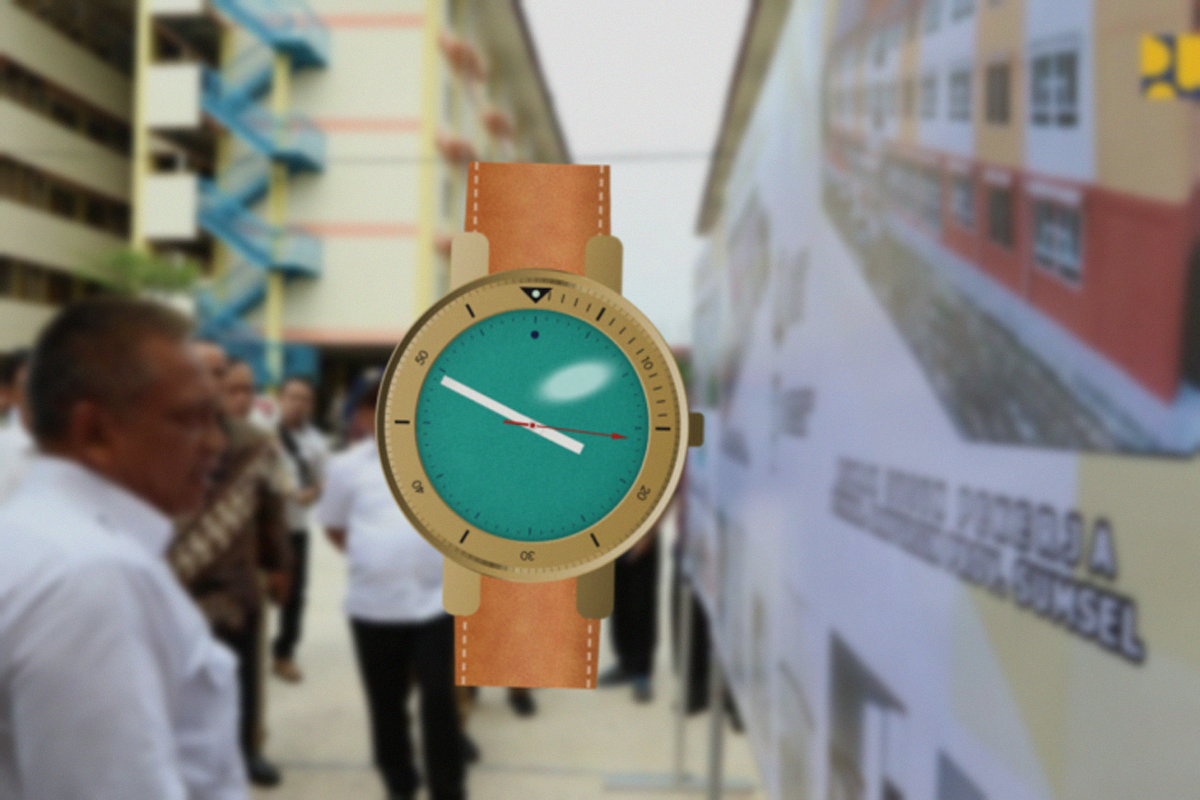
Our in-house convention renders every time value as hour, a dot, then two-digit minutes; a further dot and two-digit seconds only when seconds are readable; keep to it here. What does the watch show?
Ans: 3.49.16
